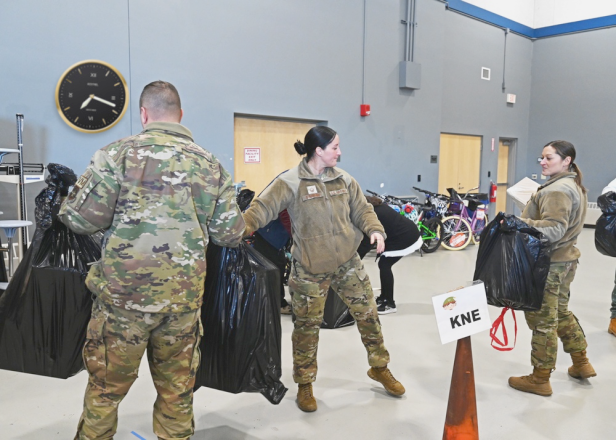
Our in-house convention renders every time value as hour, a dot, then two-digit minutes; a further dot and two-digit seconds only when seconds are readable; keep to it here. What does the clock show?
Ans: 7.18
